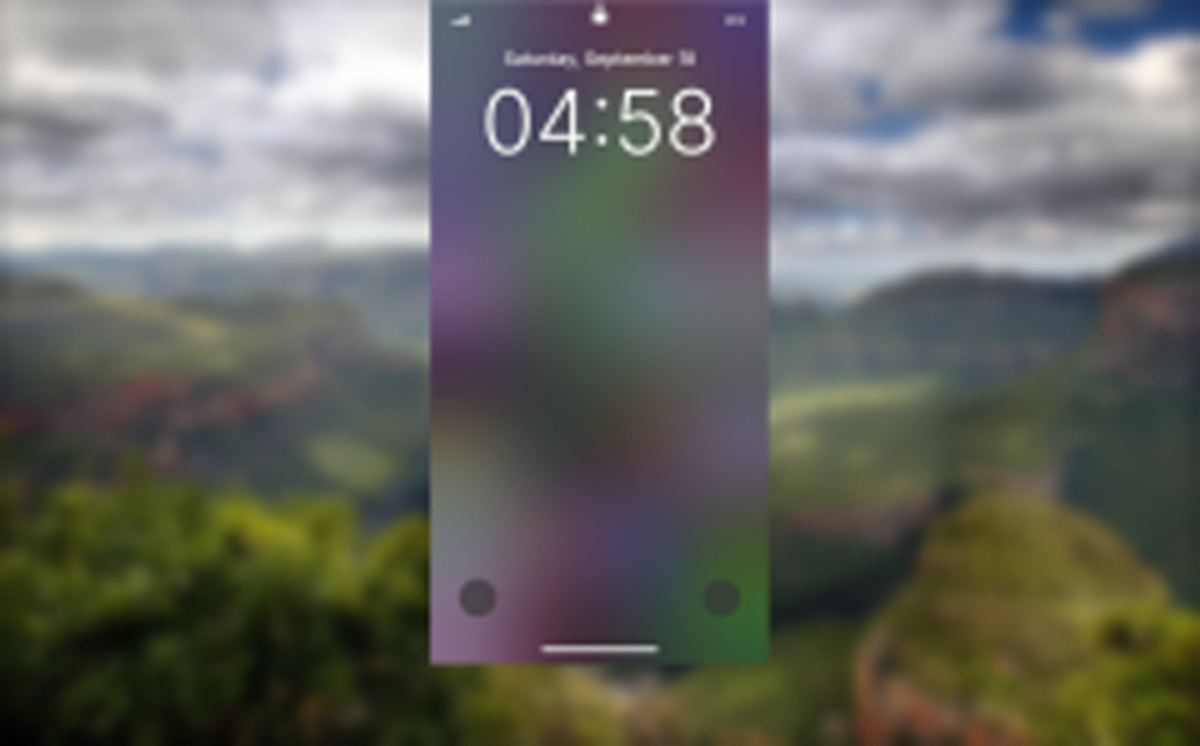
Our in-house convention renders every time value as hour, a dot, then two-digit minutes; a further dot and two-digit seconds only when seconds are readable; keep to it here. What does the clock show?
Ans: 4.58
